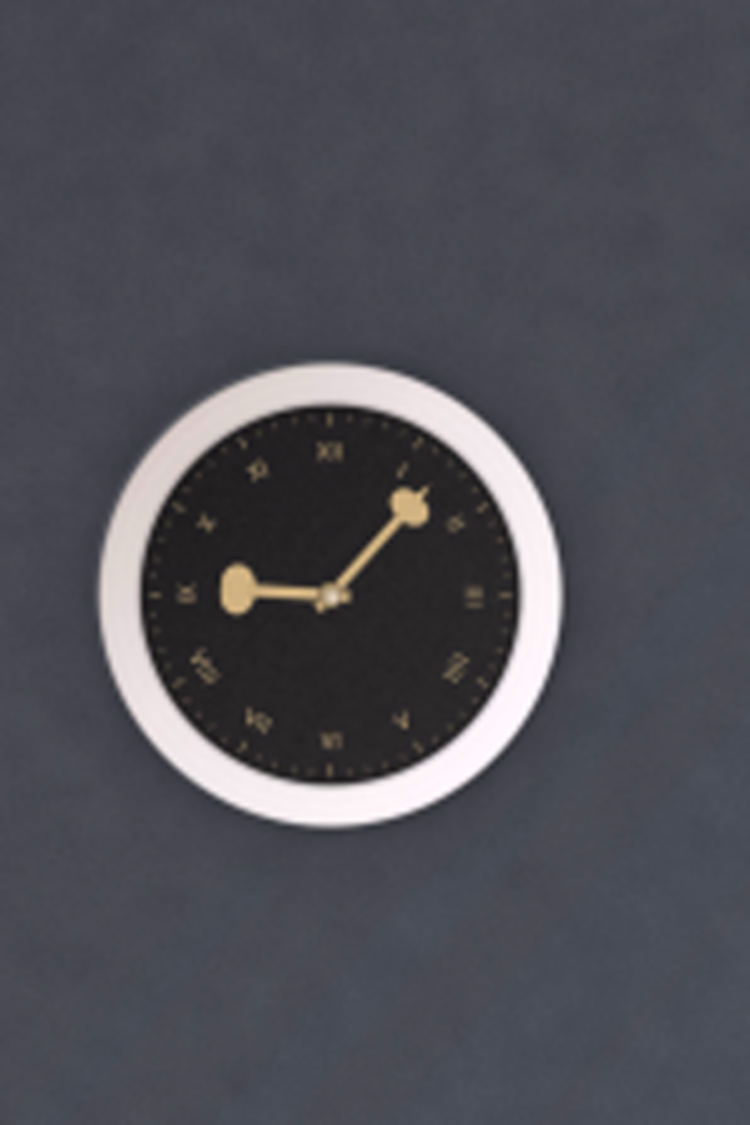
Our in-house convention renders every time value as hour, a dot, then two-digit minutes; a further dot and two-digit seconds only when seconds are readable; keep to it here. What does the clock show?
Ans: 9.07
